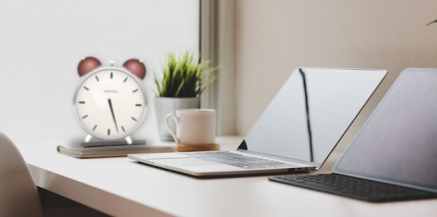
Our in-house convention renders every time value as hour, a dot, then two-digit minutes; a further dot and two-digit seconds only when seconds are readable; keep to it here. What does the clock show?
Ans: 5.27
